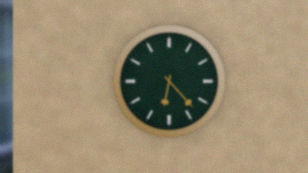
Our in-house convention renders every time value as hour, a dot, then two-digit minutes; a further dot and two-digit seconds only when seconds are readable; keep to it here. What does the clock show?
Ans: 6.23
